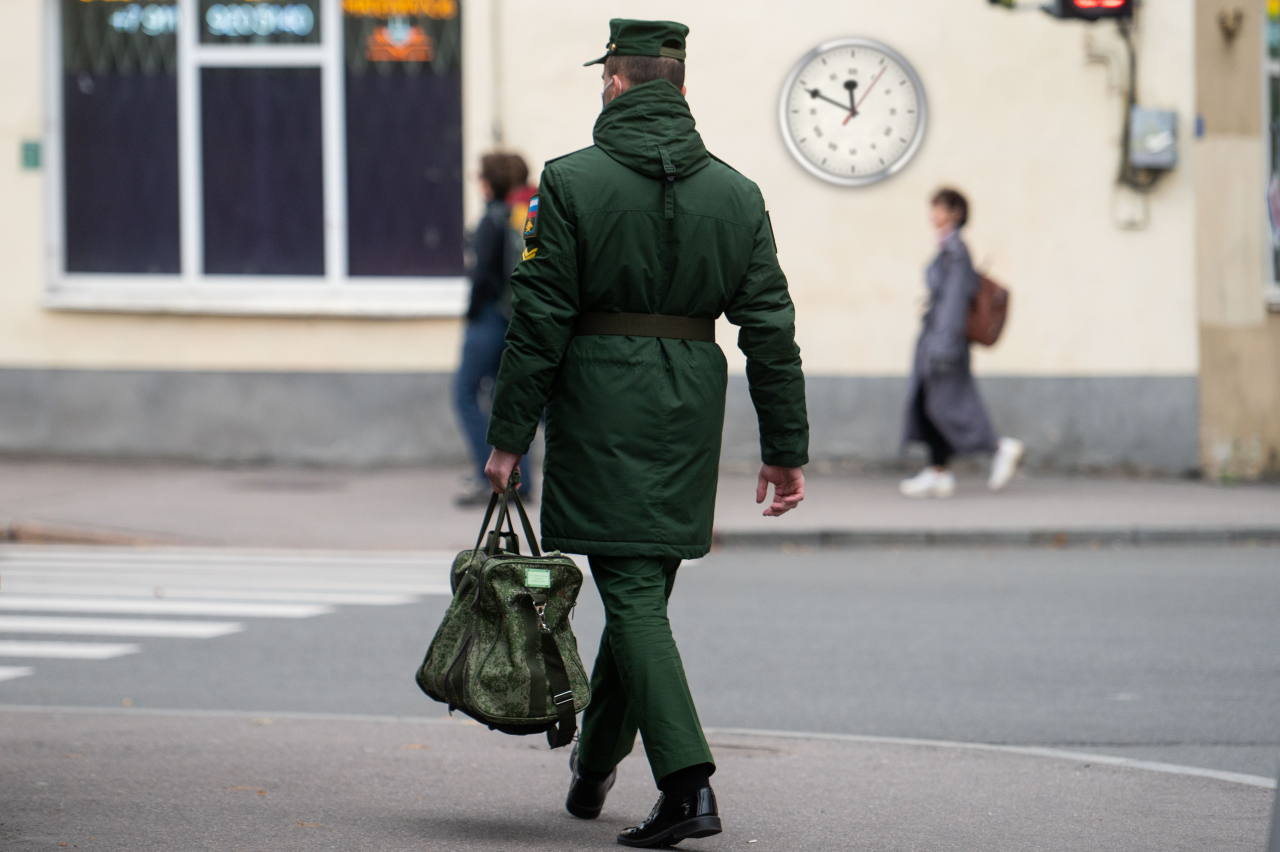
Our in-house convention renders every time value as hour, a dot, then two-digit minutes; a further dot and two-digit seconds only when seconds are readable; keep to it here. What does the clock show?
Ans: 11.49.06
